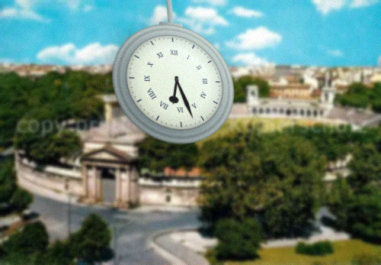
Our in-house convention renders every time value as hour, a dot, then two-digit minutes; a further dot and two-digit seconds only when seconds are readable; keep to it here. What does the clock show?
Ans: 6.27
